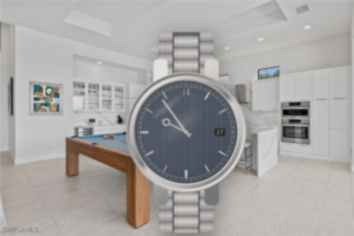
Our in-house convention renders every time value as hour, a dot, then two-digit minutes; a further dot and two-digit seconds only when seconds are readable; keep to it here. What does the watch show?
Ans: 9.54
